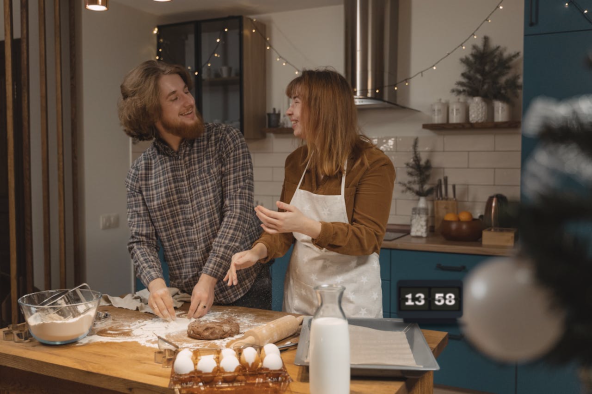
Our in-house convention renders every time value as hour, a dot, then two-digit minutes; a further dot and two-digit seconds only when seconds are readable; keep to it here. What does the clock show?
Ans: 13.58
